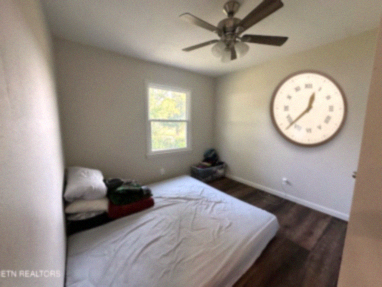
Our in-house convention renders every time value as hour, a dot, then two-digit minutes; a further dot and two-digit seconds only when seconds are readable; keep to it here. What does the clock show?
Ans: 12.38
